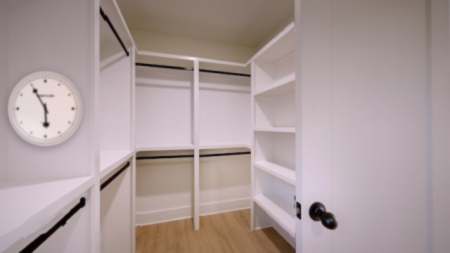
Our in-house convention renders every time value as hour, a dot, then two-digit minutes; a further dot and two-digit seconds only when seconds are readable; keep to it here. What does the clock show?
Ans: 5.55
